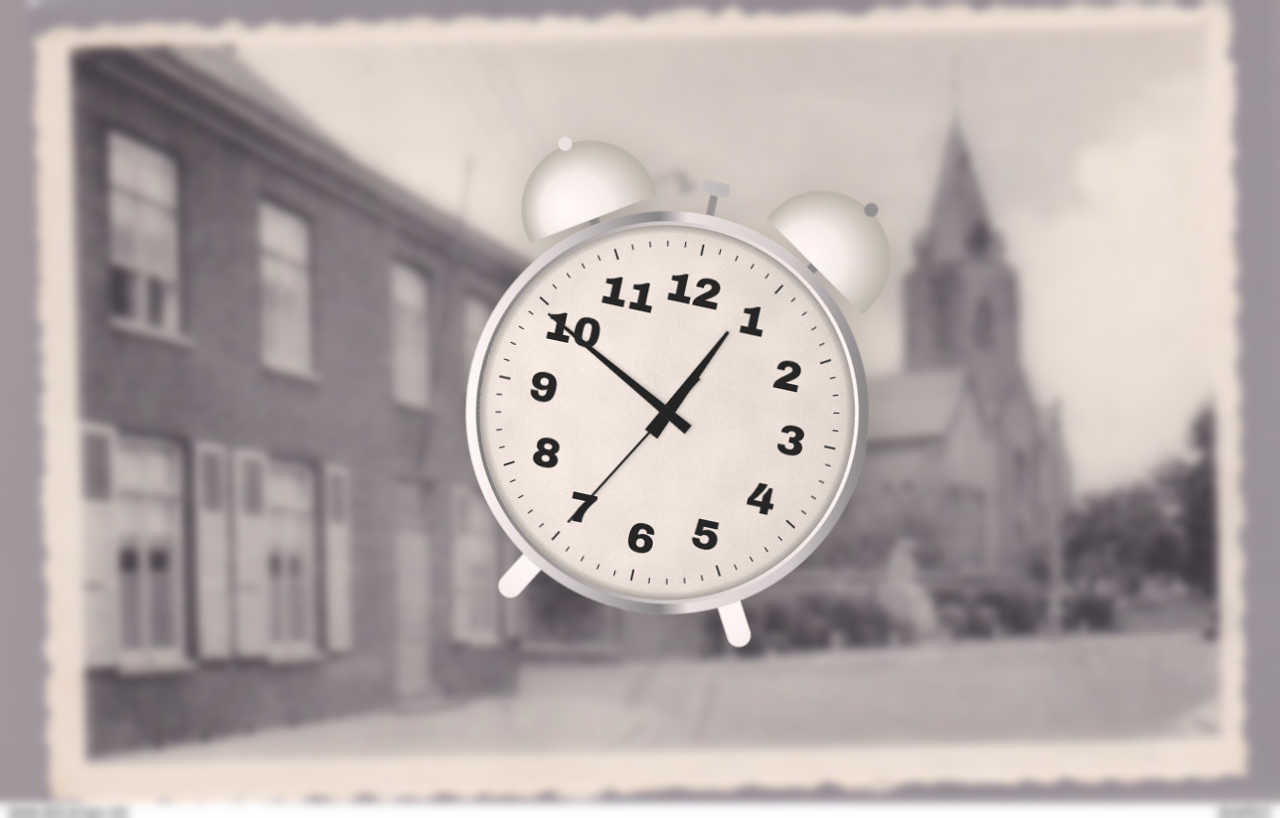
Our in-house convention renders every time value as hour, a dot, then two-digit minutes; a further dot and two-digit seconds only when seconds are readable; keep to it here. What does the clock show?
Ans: 12.49.35
